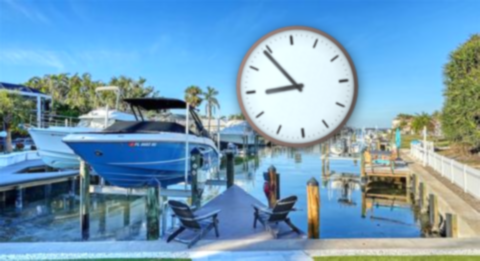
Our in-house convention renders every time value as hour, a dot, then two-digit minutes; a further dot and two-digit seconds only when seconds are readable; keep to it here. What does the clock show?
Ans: 8.54
